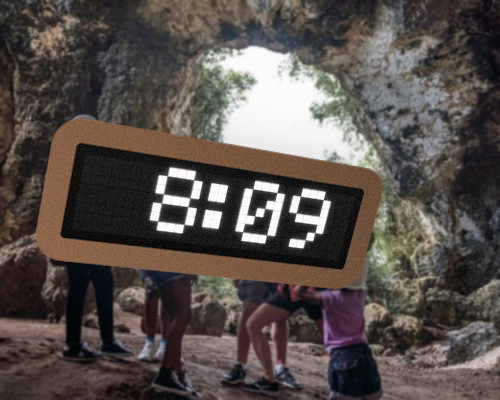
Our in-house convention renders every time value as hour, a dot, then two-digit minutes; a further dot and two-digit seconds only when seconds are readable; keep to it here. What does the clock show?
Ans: 8.09
